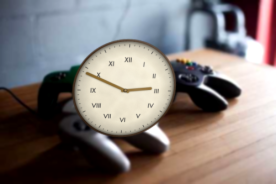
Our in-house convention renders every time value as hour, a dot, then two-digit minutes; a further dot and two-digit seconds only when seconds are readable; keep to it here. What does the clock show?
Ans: 2.49
